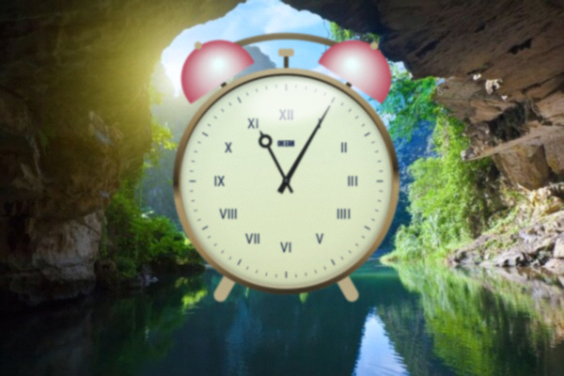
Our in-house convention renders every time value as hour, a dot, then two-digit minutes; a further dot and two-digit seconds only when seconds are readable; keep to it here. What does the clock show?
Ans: 11.05
